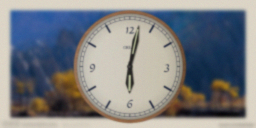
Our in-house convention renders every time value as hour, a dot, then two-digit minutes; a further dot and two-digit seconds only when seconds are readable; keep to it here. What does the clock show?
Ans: 6.02
